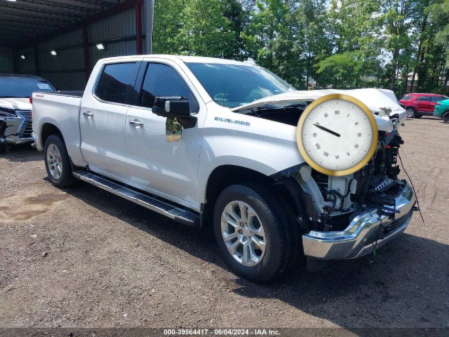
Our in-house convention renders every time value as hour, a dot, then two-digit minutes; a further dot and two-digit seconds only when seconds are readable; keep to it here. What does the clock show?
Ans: 9.49
